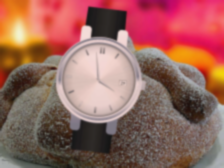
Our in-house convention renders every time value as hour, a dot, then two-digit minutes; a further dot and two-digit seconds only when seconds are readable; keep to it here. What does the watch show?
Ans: 3.58
